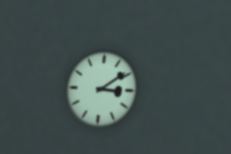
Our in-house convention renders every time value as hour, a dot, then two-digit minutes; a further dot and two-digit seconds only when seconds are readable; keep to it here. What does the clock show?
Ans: 3.09
